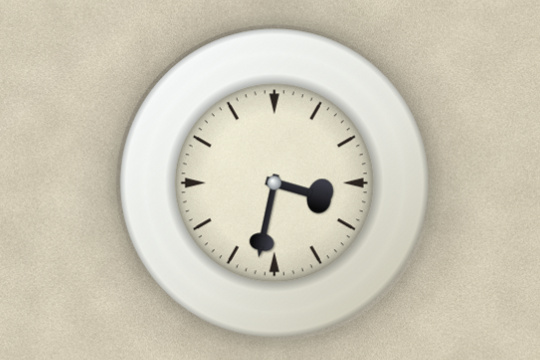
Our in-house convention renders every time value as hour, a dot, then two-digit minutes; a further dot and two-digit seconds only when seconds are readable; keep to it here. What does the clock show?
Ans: 3.32
